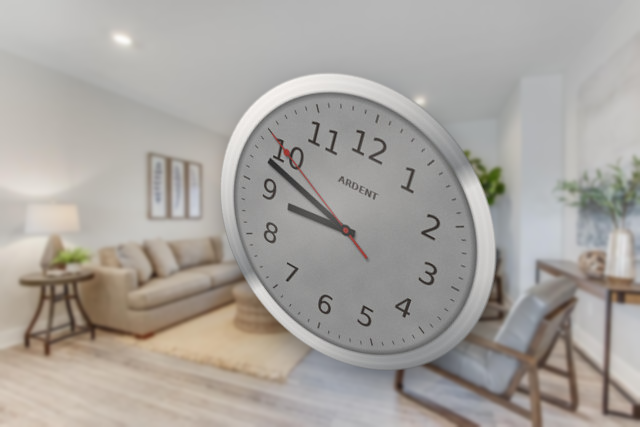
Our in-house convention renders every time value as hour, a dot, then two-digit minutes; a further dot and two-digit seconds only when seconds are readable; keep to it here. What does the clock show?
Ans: 8.47.50
